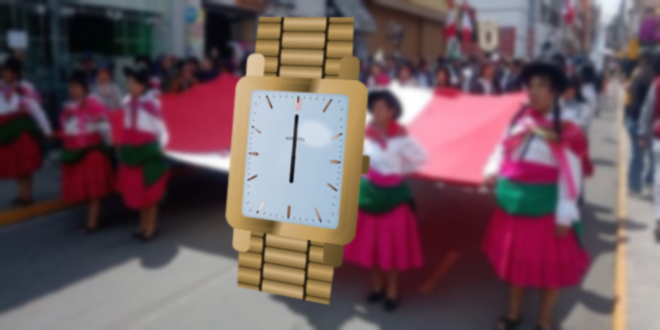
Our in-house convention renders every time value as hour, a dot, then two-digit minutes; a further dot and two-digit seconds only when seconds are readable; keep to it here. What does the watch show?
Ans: 6.00
